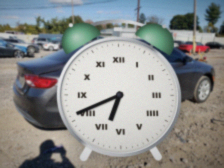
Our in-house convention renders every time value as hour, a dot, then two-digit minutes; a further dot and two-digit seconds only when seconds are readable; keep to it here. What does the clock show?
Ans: 6.41
